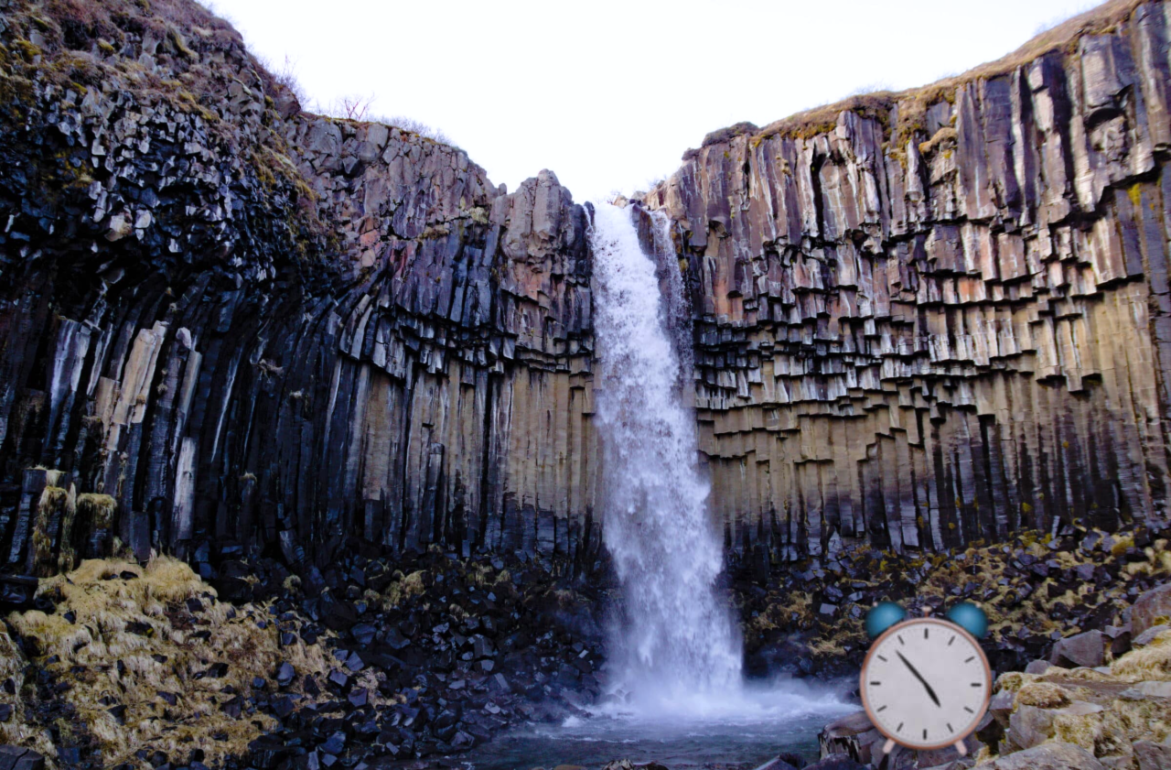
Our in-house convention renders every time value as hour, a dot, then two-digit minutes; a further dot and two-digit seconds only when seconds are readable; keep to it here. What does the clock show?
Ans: 4.53
